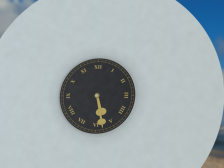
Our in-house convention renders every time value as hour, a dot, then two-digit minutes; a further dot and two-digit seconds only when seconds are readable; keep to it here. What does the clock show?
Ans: 5.28
